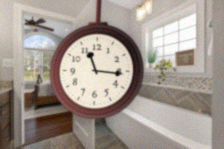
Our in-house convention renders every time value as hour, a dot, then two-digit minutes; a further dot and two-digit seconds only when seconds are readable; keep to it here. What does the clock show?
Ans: 11.16
